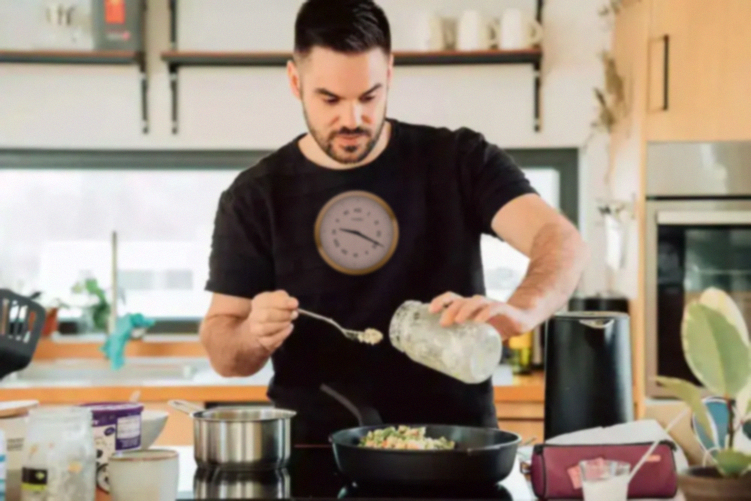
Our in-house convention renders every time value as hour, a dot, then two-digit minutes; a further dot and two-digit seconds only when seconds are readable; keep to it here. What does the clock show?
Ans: 9.19
